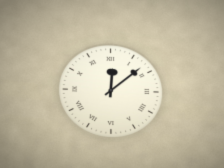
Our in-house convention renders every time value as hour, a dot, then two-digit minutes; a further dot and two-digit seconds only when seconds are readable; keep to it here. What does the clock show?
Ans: 12.08
